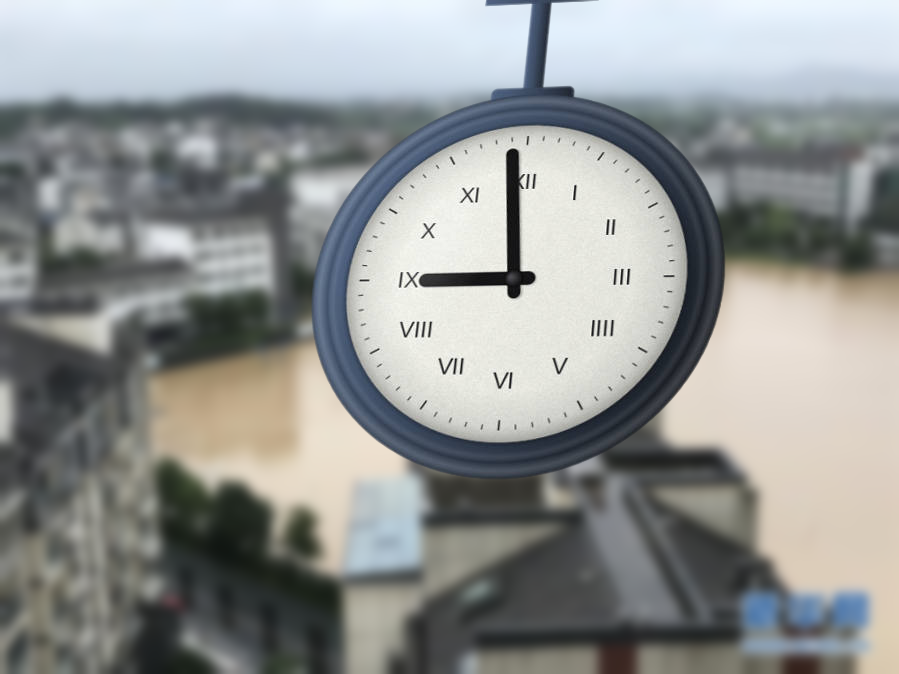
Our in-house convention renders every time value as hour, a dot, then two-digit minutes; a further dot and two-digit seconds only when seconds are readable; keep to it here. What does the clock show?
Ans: 8.59
